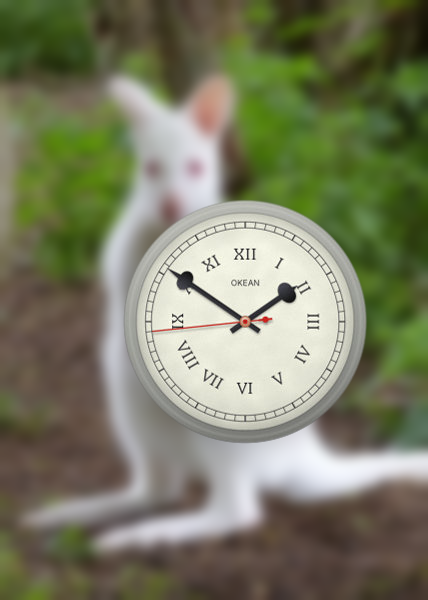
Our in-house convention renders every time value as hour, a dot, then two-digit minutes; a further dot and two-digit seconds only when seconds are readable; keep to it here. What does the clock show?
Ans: 1.50.44
